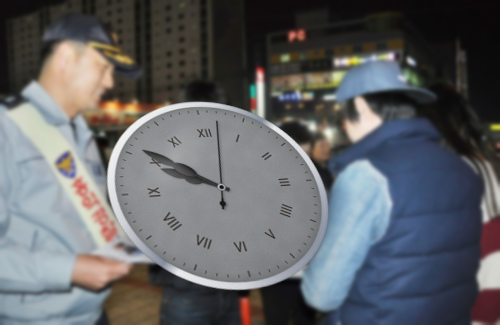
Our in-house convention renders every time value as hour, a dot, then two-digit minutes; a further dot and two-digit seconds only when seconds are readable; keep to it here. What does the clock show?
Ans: 9.51.02
